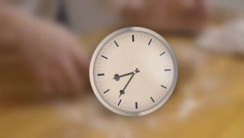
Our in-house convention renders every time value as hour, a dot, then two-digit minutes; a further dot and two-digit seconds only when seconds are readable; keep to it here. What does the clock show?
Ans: 8.36
